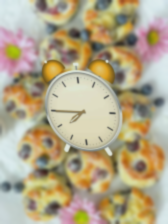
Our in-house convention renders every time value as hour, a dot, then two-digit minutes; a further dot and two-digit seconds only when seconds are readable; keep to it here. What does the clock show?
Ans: 7.45
